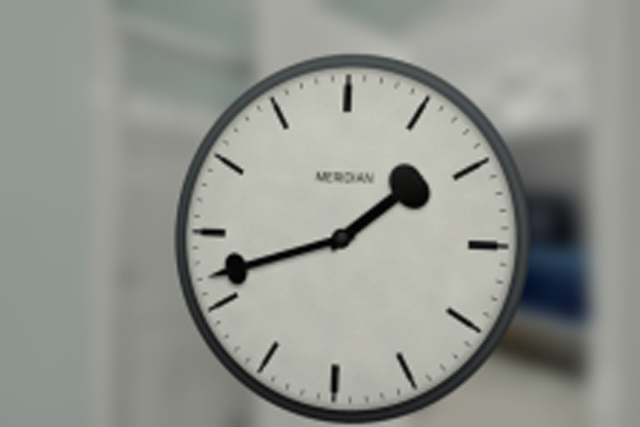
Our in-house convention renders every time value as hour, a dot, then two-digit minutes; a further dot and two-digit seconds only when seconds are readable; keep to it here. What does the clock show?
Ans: 1.42
